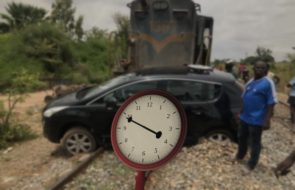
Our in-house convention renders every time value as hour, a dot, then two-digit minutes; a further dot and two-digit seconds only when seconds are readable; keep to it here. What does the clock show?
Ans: 3.49
